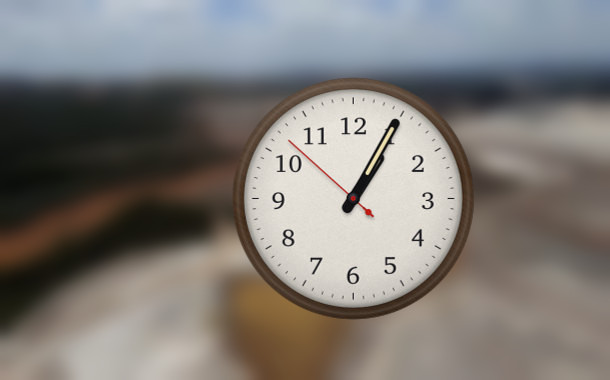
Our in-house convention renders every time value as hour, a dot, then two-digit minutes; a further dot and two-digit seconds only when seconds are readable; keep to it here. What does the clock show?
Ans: 1.04.52
